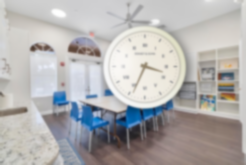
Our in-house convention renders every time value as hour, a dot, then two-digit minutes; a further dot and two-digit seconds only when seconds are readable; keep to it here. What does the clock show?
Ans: 3.34
